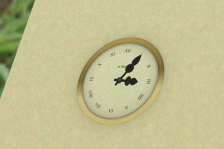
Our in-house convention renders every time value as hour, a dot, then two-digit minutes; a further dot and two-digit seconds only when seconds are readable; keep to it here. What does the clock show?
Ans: 3.05
